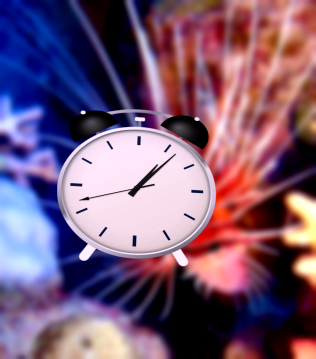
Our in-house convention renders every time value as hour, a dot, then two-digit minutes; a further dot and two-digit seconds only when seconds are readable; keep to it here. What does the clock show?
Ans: 1.06.42
